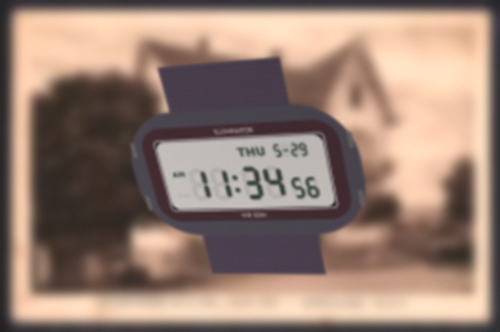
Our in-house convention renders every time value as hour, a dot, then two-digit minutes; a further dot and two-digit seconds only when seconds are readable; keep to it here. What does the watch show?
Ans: 11.34.56
